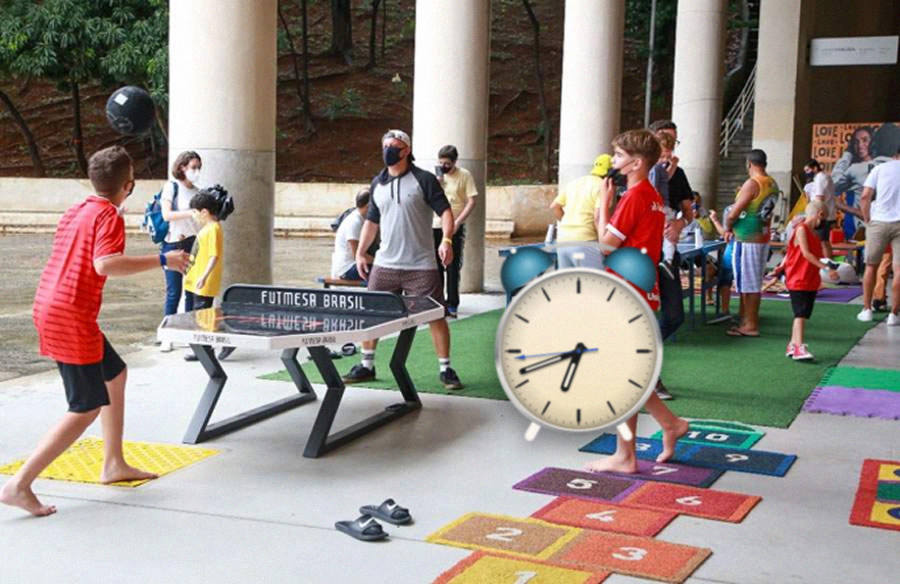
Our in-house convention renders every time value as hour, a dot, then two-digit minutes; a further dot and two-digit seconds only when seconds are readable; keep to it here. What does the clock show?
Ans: 6.41.44
